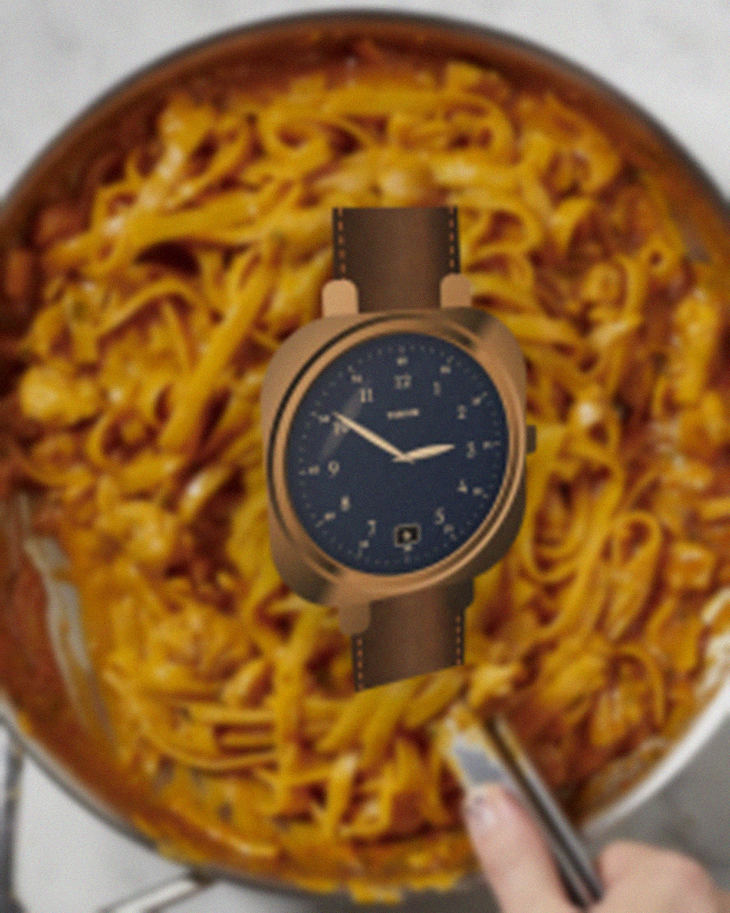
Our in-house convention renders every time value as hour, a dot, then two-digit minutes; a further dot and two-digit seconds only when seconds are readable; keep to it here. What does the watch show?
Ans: 2.51
